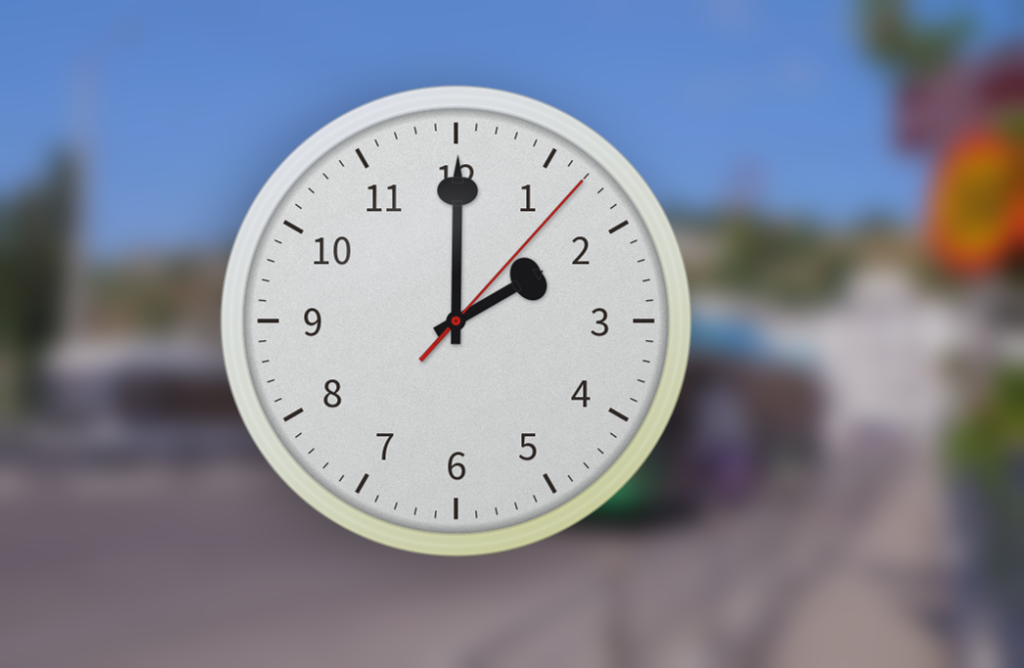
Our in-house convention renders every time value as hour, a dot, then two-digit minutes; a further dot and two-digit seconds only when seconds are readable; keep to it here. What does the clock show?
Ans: 2.00.07
